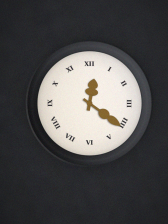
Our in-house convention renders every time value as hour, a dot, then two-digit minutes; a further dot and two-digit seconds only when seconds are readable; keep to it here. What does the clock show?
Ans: 12.21
